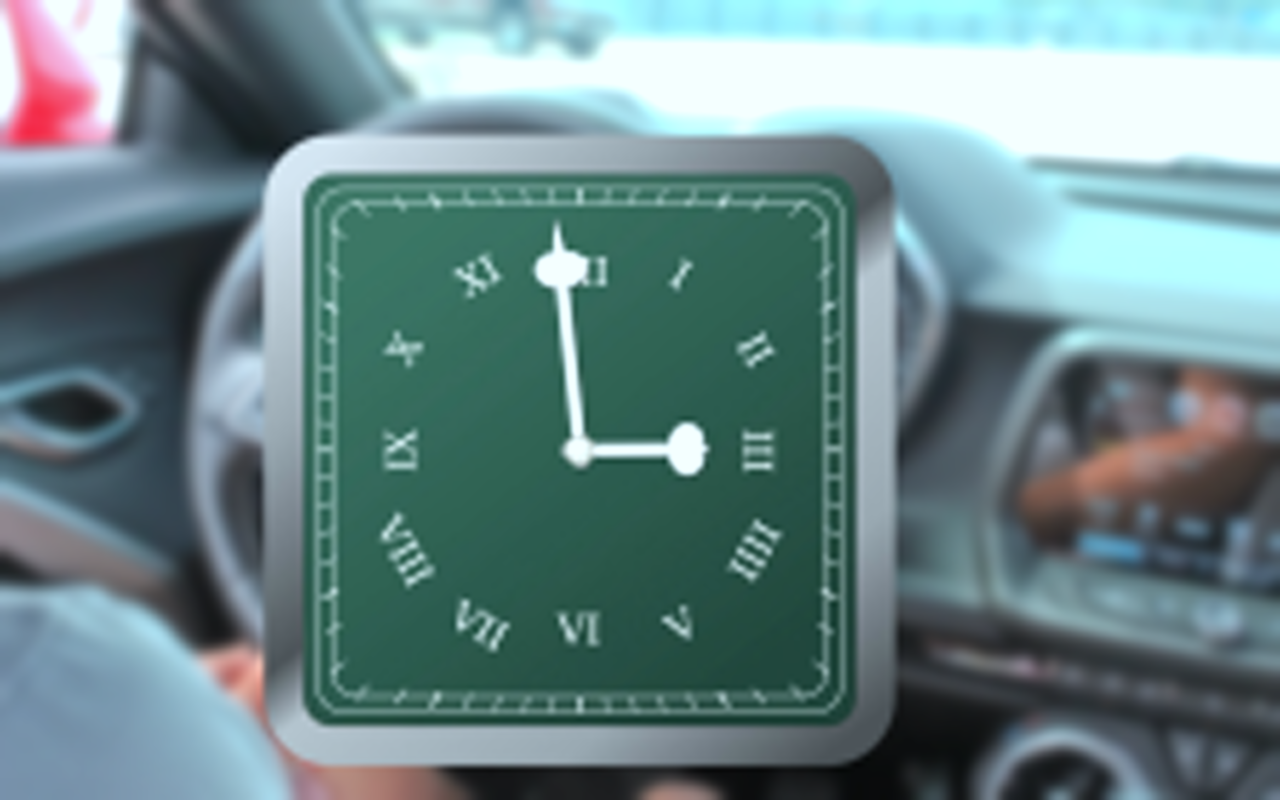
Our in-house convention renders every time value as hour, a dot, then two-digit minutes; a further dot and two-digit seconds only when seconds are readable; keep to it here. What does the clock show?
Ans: 2.59
